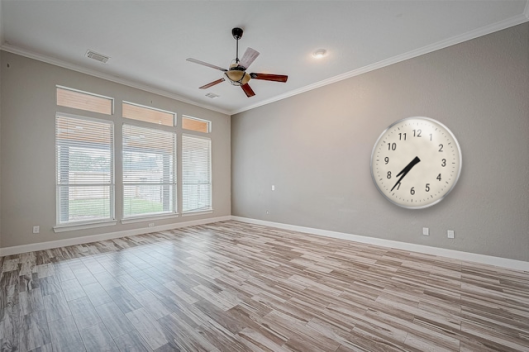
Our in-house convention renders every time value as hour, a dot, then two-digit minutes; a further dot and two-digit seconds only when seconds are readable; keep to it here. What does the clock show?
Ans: 7.36
